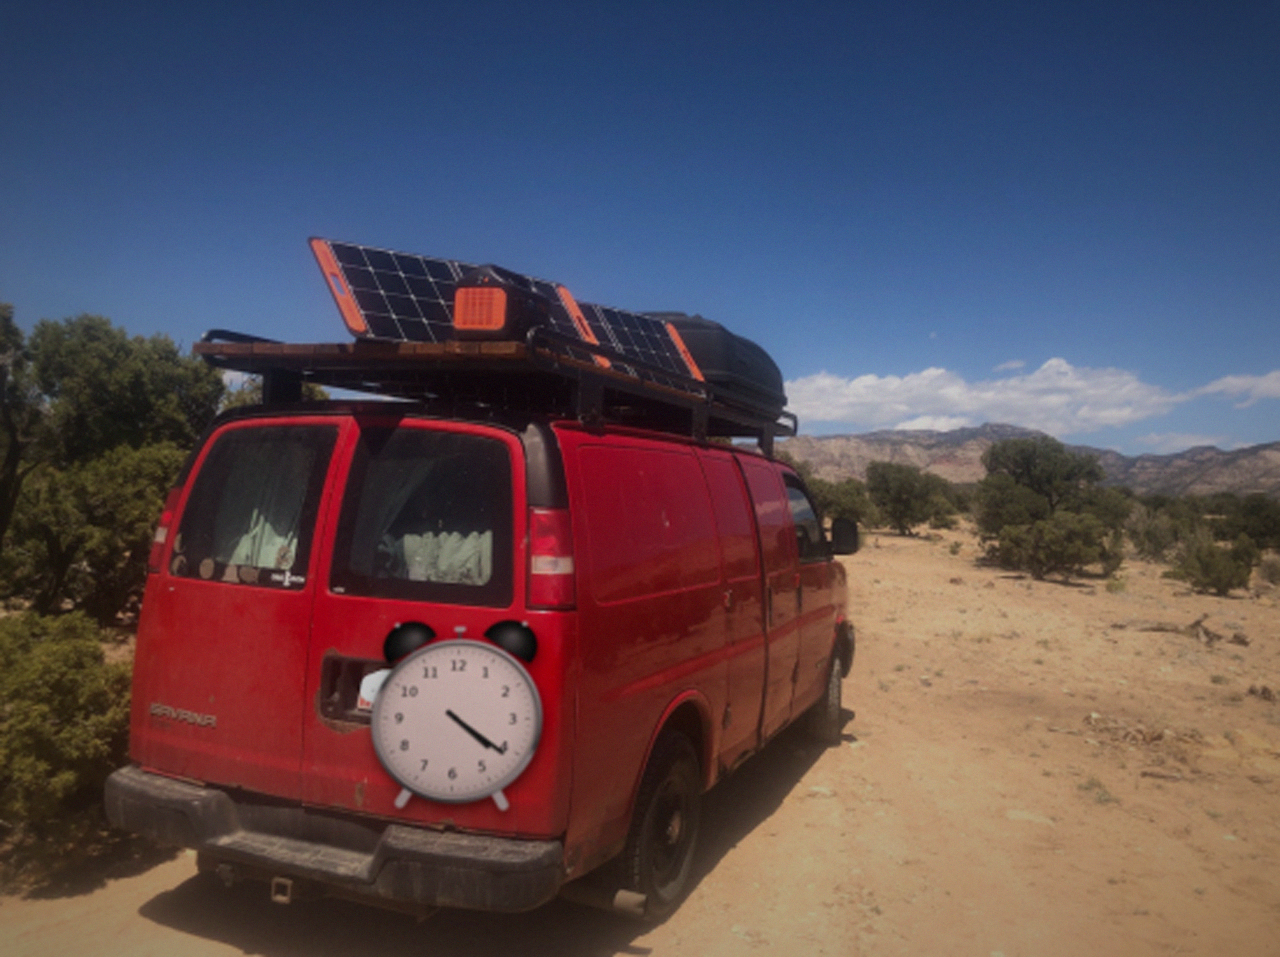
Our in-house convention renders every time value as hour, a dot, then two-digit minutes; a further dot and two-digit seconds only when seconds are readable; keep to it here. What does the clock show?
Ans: 4.21
